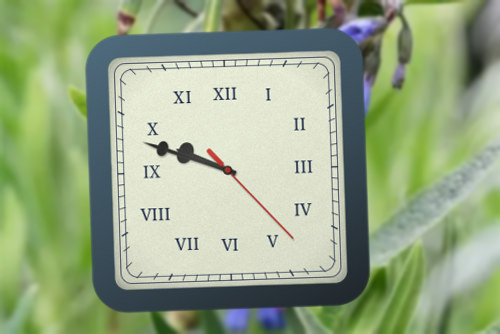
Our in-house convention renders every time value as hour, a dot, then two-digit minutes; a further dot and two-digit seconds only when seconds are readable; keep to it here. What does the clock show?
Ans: 9.48.23
